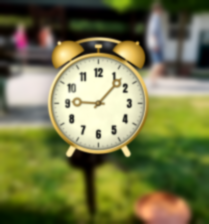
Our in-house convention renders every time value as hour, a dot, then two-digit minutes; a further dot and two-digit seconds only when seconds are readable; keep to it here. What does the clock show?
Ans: 9.07
